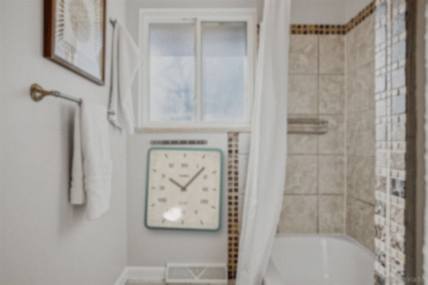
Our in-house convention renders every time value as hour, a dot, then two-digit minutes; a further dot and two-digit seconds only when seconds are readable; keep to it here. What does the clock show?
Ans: 10.07
